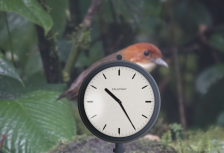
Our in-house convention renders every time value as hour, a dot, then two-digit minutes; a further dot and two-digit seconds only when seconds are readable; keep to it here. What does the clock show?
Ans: 10.25
